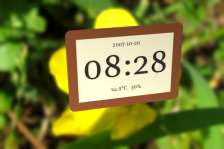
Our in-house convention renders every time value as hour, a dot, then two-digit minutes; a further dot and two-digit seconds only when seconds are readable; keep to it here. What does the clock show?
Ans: 8.28
